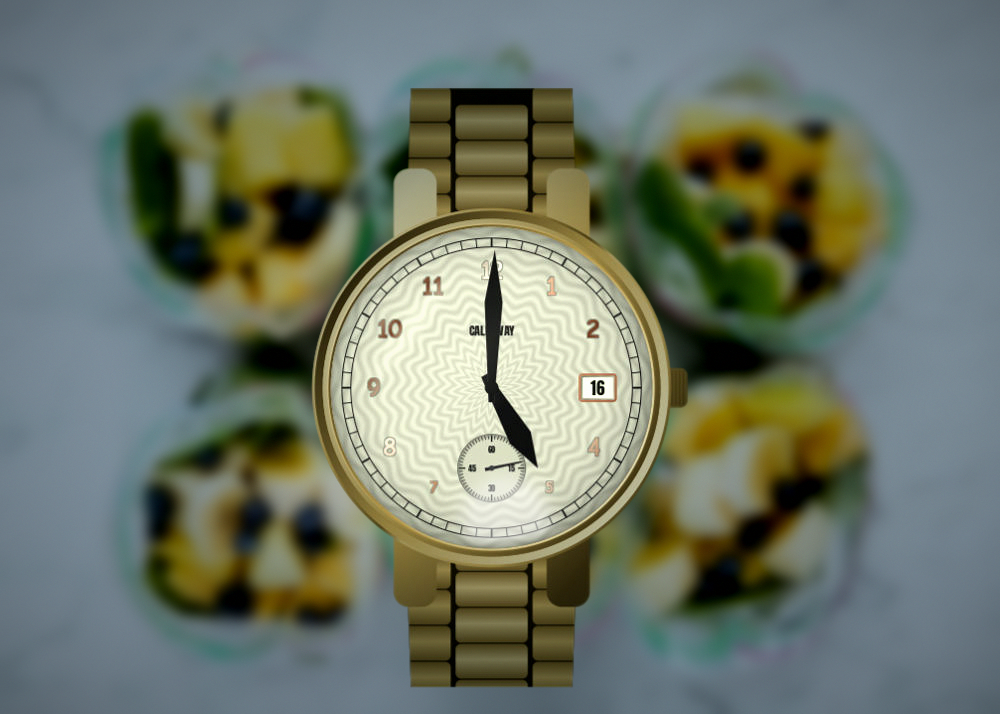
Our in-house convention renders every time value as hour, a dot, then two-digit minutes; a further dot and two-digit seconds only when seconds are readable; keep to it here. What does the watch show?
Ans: 5.00.13
